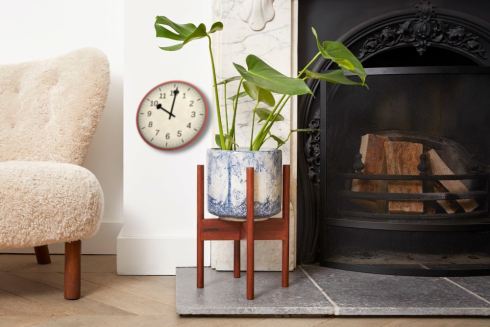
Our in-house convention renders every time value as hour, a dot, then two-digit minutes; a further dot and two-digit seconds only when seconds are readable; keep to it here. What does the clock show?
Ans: 10.01
